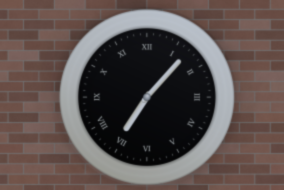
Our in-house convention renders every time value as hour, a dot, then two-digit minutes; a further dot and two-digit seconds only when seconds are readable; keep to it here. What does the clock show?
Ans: 7.07
